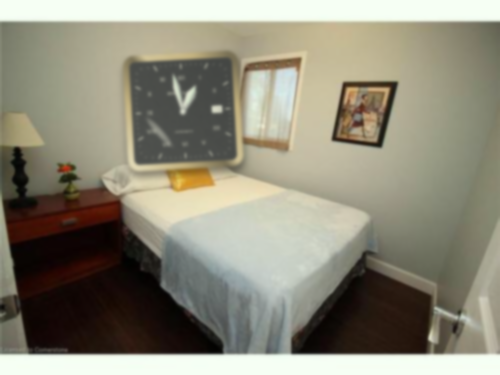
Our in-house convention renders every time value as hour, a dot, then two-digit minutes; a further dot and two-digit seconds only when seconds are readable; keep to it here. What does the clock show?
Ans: 12.58
